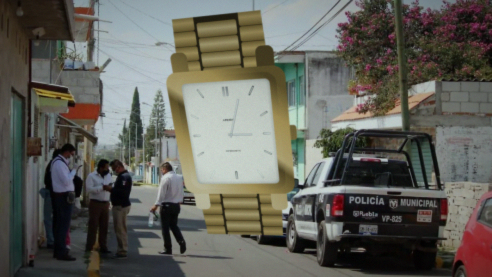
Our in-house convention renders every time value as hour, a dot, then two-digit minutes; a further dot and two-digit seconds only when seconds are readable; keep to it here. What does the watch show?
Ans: 3.03
